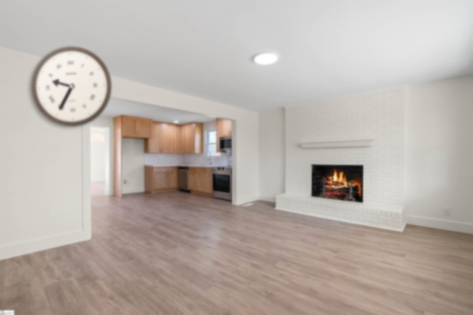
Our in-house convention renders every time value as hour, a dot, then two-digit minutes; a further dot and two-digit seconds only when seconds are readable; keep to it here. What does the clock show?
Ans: 9.35
